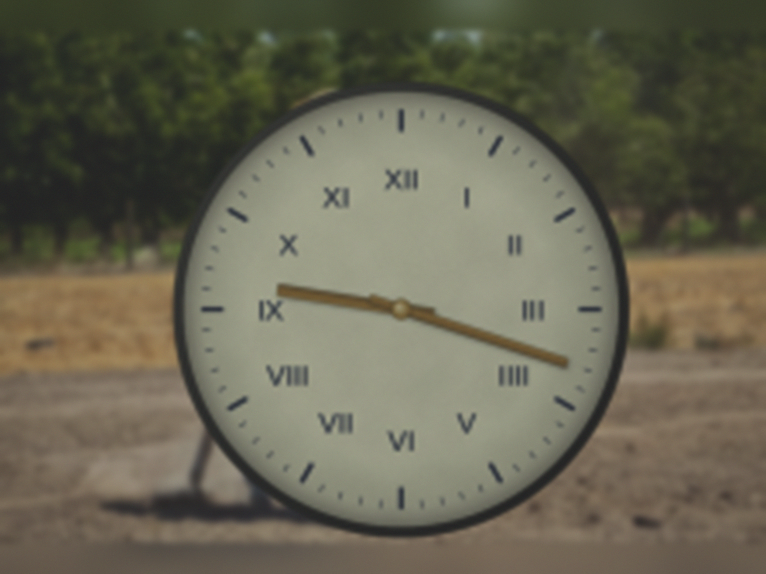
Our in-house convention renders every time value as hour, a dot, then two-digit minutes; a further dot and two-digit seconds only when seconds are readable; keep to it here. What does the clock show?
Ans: 9.18
